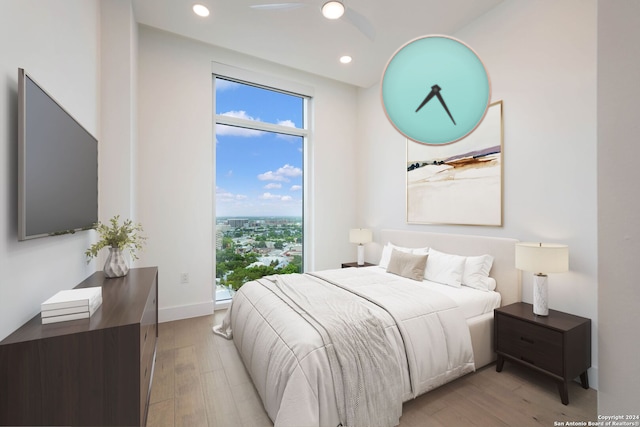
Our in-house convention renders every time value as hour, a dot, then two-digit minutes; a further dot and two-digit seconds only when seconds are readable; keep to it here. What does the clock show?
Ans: 7.25
